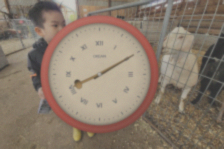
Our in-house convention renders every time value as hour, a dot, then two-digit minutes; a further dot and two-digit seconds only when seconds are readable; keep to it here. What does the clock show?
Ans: 8.10
